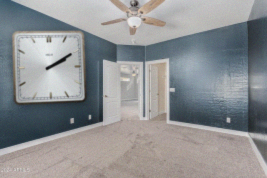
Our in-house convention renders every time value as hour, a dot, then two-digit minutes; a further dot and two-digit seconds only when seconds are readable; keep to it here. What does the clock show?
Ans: 2.10
